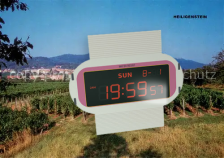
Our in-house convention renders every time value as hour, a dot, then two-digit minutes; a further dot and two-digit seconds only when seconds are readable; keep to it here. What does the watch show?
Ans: 19.59.57
